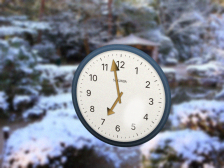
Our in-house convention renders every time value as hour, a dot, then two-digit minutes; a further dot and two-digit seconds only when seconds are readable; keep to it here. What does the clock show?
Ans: 6.58
